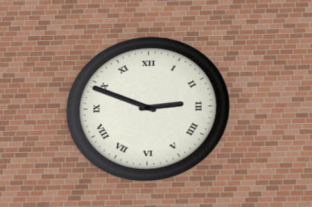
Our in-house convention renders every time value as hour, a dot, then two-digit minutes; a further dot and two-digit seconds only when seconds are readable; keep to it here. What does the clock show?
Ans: 2.49
